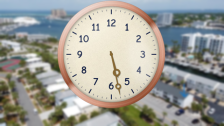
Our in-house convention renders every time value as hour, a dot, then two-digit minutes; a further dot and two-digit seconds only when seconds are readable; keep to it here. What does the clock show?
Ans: 5.28
